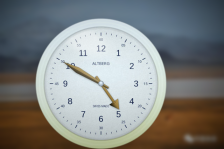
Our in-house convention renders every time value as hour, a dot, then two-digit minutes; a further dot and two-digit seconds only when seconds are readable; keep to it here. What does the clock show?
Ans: 4.50
